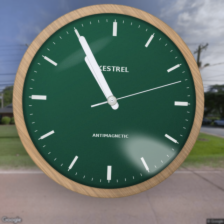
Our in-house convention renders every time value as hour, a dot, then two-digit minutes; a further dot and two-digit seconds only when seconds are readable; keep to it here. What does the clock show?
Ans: 10.55.12
